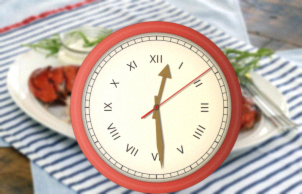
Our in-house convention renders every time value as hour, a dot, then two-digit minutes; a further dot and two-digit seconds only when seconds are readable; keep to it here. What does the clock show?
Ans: 12.29.09
